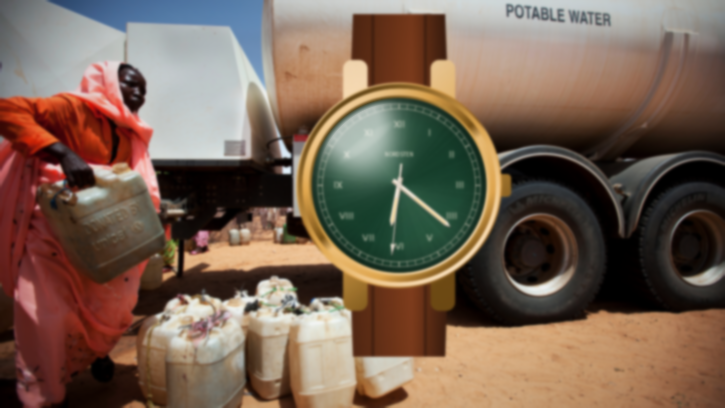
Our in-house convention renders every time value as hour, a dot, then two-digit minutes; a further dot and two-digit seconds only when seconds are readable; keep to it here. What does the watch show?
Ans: 6.21.31
